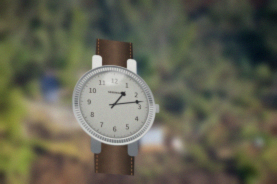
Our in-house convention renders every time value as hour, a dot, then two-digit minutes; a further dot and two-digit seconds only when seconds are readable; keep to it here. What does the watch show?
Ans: 1.13
